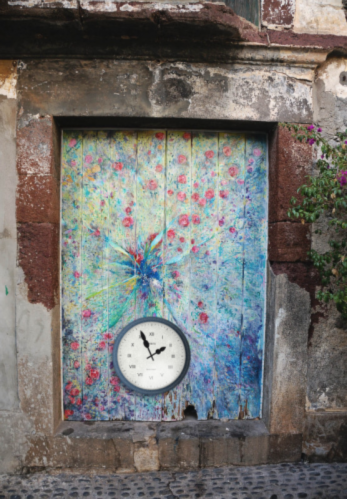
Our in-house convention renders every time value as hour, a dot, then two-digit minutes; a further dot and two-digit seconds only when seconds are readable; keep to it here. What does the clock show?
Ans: 1.56
